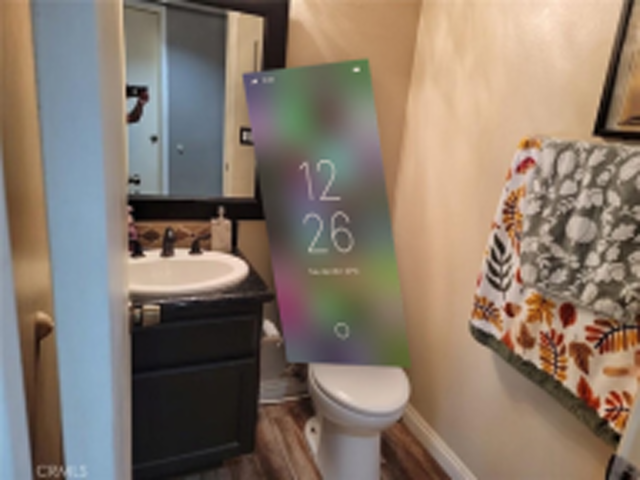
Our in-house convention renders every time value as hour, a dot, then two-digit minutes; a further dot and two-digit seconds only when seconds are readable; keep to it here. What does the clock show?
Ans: 12.26
